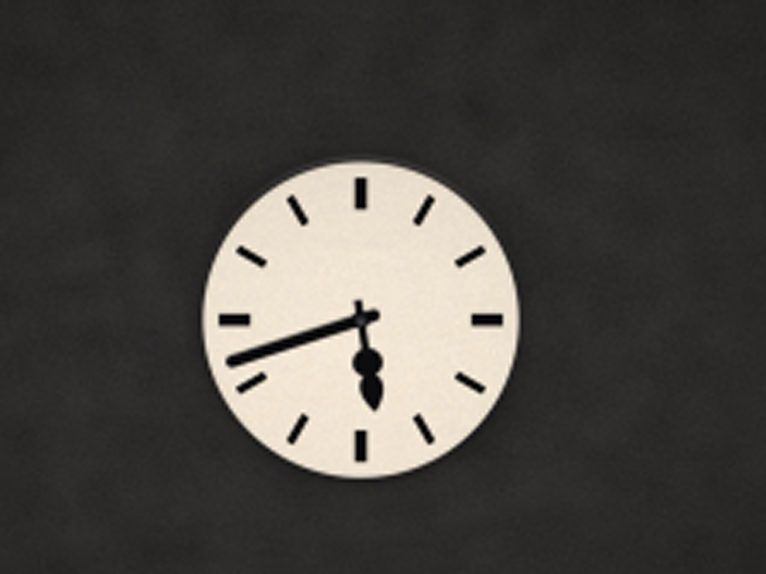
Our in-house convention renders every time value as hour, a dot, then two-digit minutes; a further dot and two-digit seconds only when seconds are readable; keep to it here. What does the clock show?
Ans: 5.42
